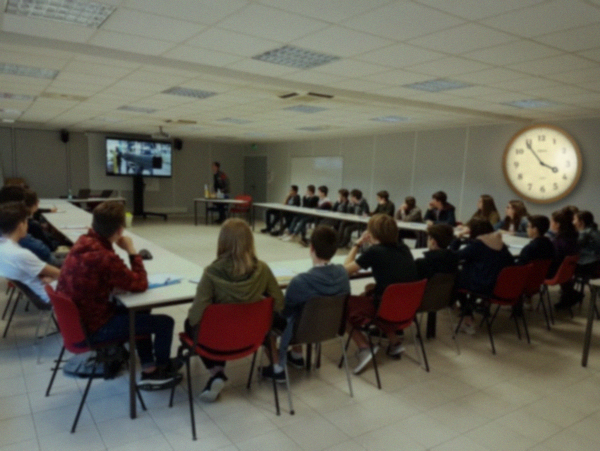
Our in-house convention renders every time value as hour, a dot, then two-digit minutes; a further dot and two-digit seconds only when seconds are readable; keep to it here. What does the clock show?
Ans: 3.54
